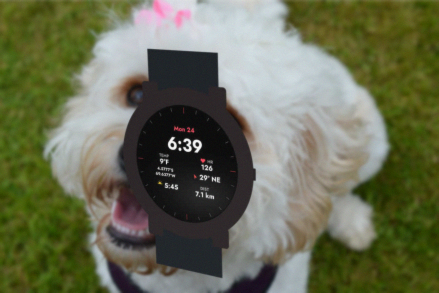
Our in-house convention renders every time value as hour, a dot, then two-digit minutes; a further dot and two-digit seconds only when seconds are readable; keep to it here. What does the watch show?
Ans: 6.39
